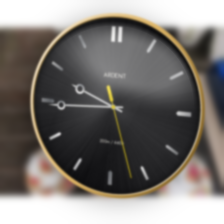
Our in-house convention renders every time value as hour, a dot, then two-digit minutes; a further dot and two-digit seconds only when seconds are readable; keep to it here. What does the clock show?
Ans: 9.44.27
